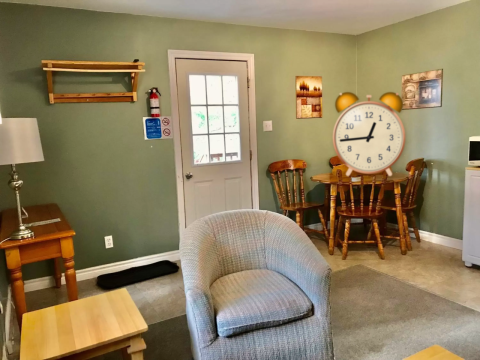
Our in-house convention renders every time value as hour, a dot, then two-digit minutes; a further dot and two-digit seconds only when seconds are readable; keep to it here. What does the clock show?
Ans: 12.44
